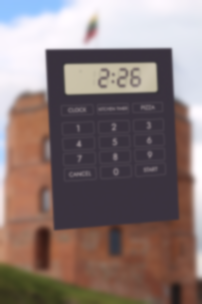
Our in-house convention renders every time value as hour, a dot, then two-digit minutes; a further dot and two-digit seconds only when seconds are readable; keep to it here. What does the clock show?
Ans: 2.26
